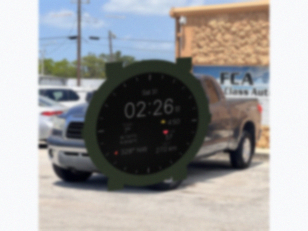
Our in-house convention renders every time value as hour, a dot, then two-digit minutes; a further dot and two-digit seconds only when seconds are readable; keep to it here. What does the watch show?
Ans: 2.26
